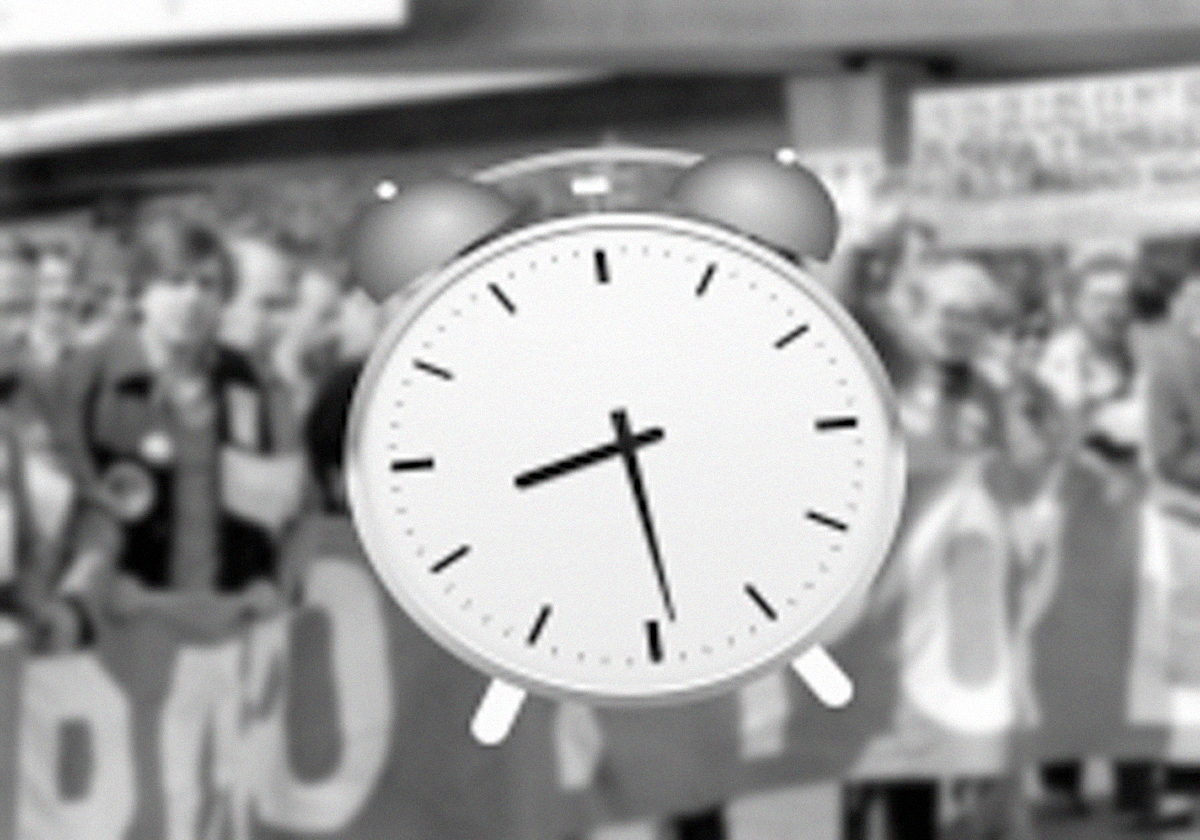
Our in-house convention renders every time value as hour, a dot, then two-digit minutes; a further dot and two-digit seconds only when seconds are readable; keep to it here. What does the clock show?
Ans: 8.29
